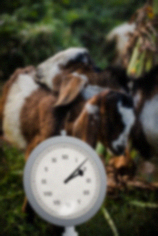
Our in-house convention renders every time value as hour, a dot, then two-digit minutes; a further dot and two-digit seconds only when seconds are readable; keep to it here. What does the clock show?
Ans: 2.08
